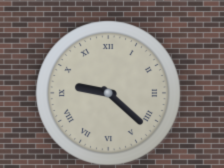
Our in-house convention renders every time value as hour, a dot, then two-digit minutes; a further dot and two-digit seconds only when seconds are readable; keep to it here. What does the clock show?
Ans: 9.22
